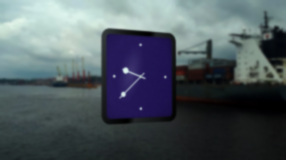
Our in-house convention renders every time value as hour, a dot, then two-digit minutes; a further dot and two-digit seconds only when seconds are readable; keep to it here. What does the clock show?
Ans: 9.38
